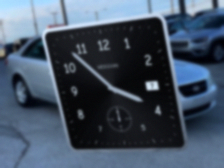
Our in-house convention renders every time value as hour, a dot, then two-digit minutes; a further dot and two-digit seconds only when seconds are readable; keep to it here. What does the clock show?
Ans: 3.53
